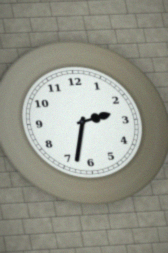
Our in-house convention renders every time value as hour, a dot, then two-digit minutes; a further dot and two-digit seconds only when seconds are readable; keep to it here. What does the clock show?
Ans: 2.33
